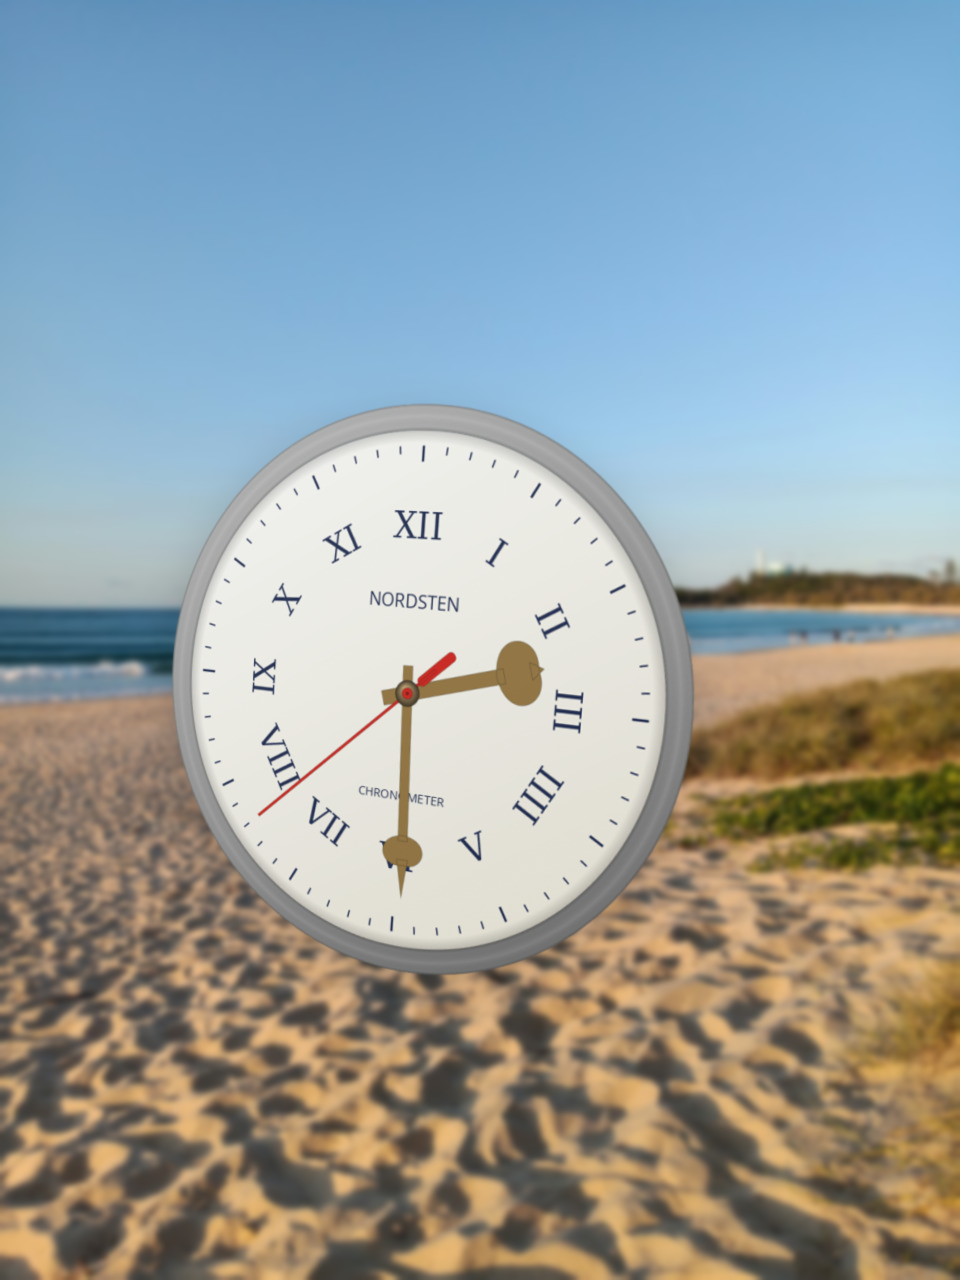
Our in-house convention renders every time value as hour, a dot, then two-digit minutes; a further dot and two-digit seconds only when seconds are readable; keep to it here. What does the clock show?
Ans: 2.29.38
